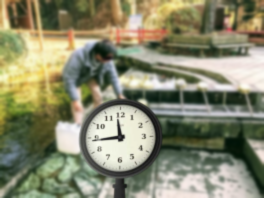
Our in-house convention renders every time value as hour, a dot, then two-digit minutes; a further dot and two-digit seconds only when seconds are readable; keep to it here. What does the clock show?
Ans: 11.44
